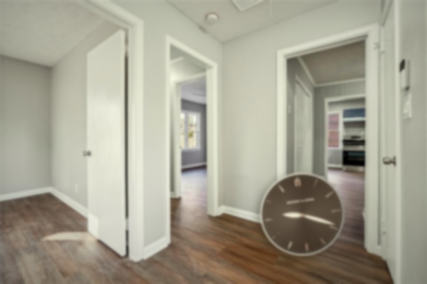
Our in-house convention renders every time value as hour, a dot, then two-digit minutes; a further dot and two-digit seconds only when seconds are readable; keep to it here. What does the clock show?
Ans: 9.19
